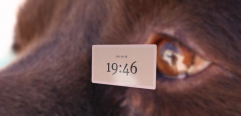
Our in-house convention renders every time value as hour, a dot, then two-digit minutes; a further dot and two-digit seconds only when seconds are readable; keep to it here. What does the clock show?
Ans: 19.46
